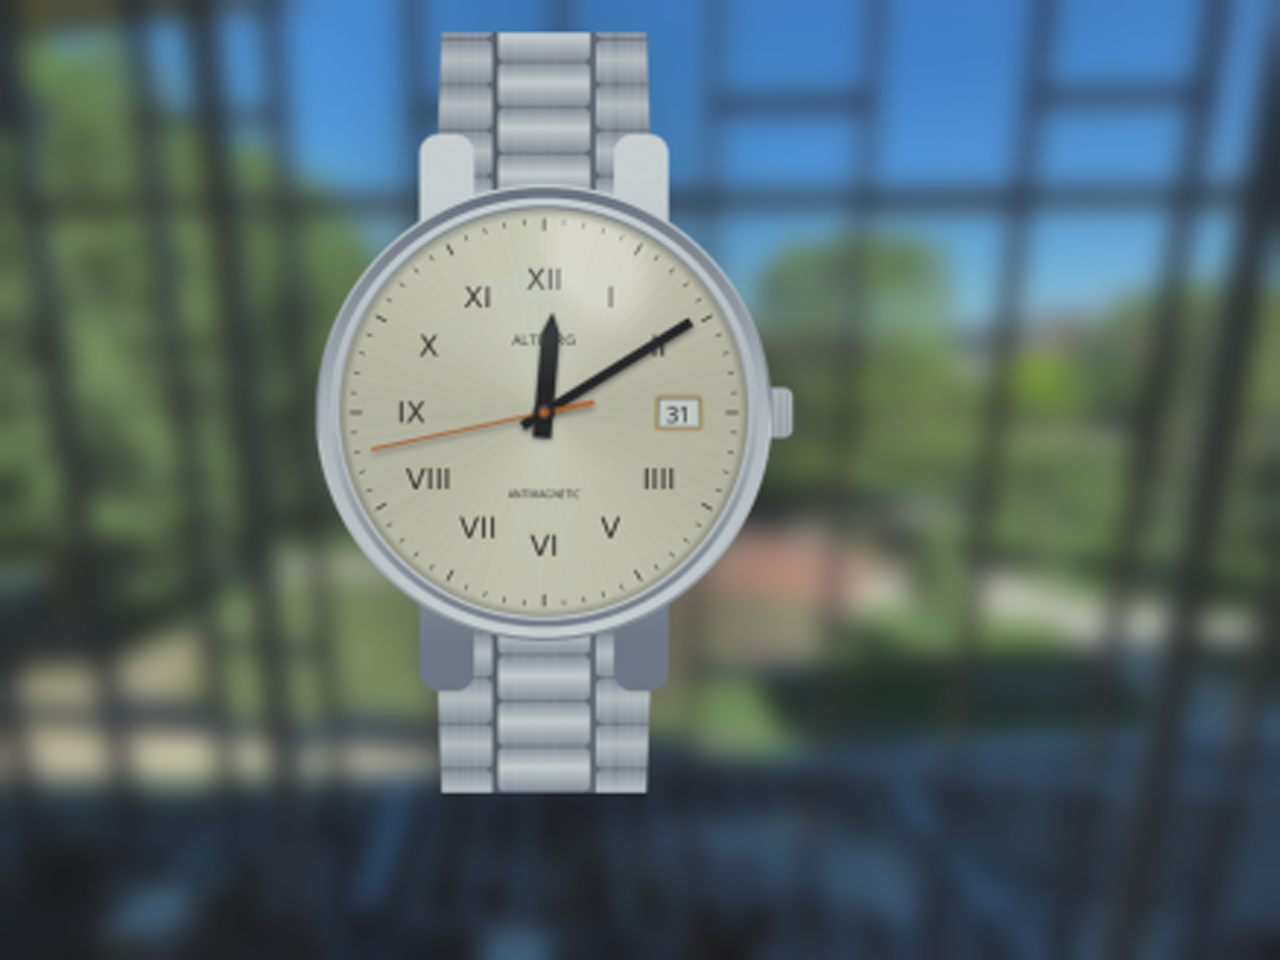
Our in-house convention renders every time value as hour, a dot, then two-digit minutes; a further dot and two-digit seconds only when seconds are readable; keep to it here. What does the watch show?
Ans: 12.09.43
